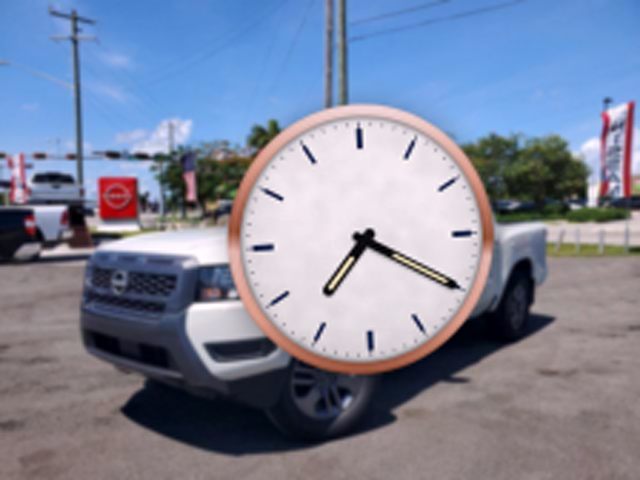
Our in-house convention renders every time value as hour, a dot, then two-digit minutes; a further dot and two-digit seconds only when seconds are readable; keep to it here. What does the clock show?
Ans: 7.20
